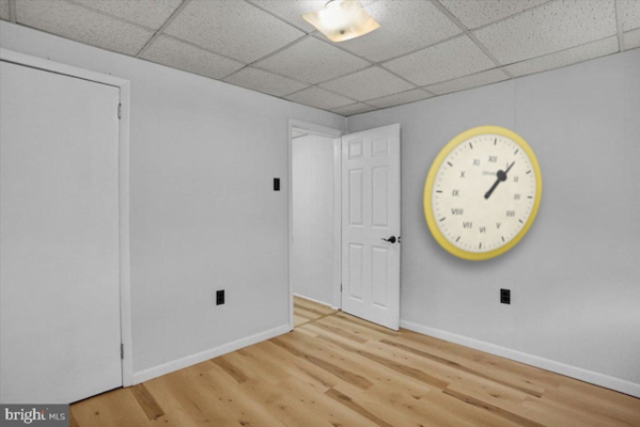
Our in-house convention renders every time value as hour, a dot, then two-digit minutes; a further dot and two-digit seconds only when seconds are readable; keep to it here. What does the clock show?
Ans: 1.06
